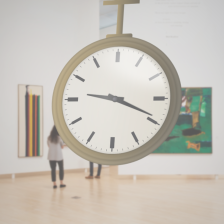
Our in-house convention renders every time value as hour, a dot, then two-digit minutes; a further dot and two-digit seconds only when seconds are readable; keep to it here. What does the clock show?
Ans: 9.19
